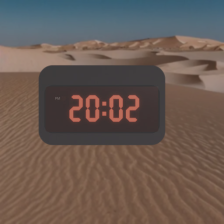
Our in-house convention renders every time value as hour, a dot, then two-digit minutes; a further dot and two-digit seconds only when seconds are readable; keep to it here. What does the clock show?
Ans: 20.02
